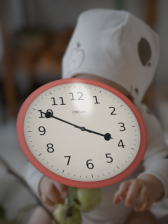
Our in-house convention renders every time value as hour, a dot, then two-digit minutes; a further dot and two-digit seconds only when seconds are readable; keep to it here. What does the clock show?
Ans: 3.50
